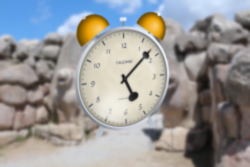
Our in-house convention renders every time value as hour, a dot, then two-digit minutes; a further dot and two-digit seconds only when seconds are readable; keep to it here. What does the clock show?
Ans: 5.08
